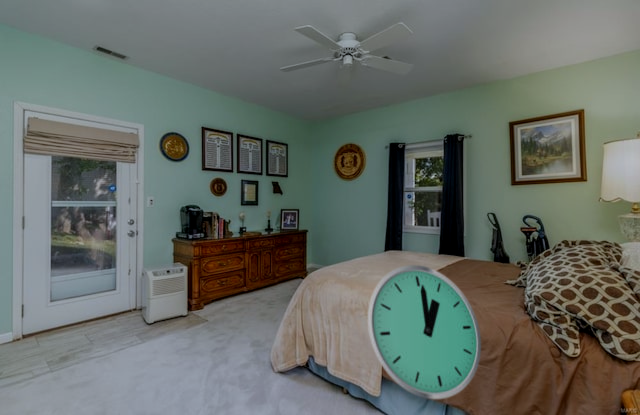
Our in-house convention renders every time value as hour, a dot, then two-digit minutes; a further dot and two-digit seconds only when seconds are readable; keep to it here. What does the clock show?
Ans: 1.01
